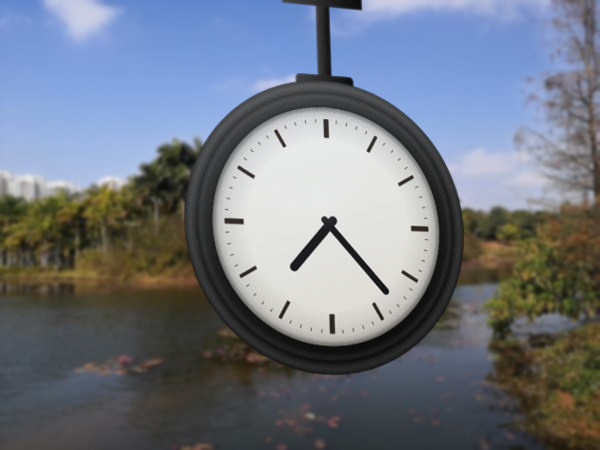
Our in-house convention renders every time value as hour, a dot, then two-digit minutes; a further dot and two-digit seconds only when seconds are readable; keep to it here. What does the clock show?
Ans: 7.23
